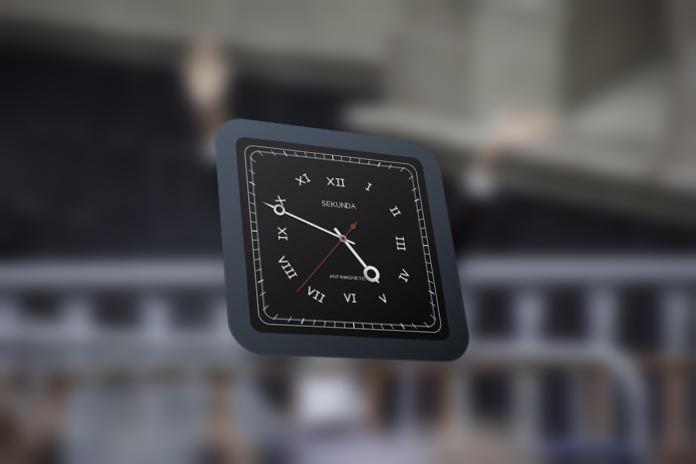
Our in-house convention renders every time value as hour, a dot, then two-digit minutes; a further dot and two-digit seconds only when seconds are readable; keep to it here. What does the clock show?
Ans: 4.48.37
